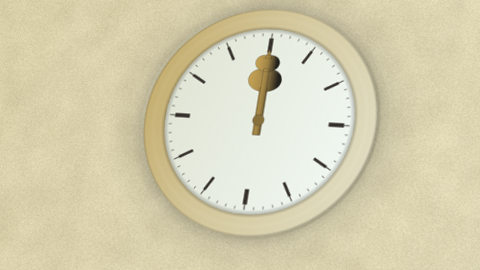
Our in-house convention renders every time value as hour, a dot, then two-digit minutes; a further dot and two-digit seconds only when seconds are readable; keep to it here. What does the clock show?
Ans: 12.00
